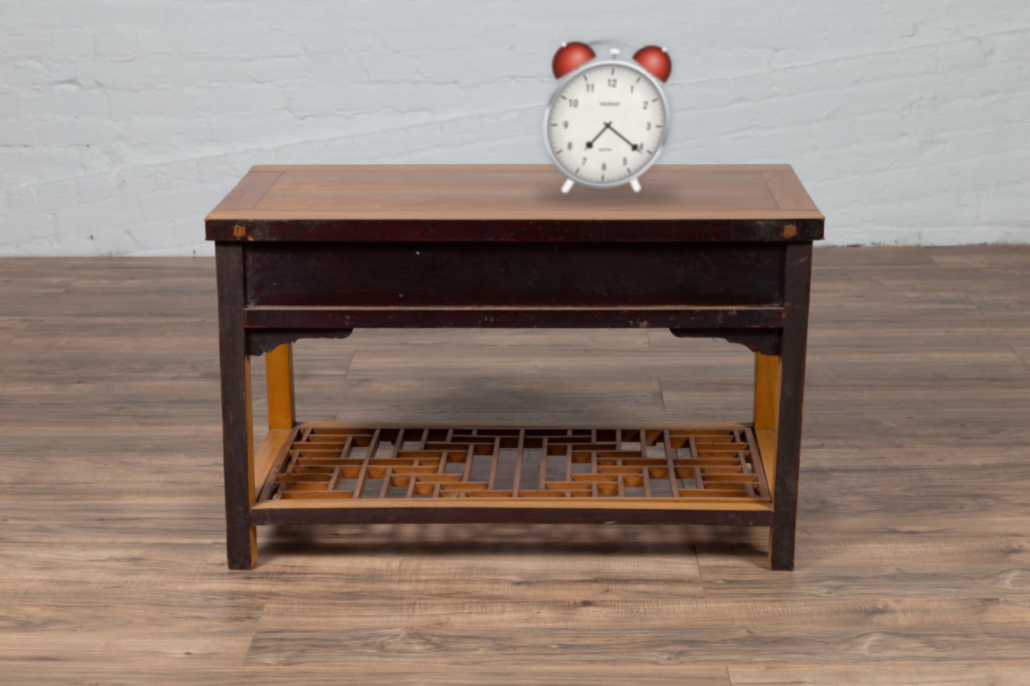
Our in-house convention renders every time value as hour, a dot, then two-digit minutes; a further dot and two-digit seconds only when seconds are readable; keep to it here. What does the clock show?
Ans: 7.21
